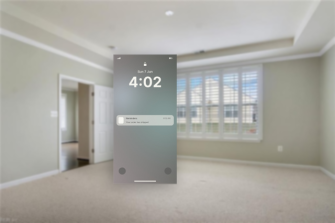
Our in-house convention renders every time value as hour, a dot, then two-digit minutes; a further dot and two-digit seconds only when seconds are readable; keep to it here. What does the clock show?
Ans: 4.02
